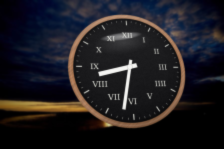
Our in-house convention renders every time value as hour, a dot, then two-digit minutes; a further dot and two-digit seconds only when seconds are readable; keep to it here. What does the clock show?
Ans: 8.32
